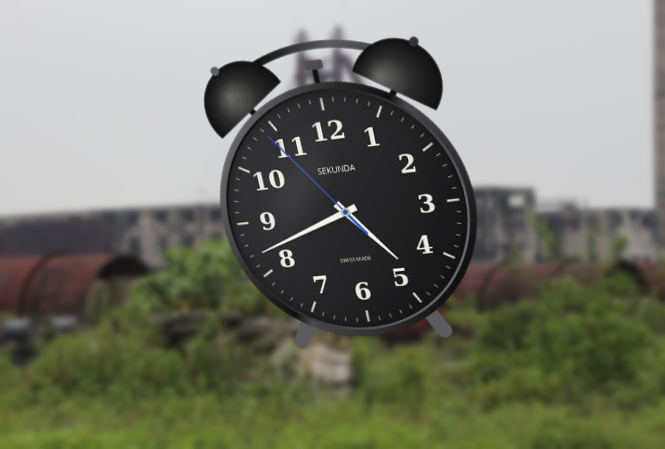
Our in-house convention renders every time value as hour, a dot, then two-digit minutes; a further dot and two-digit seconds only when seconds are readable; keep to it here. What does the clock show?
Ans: 4.41.54
